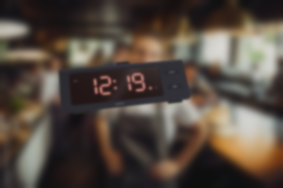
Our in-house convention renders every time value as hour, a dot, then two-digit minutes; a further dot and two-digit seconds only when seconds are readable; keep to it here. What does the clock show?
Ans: 12.19
